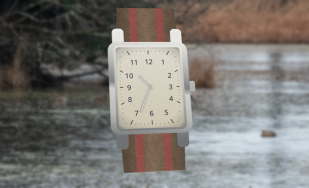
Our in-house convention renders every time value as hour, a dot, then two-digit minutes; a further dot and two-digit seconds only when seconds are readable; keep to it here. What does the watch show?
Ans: 10.34
